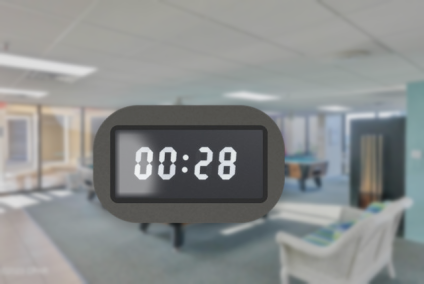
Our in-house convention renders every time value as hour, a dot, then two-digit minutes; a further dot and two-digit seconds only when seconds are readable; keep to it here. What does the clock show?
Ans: 0.28
